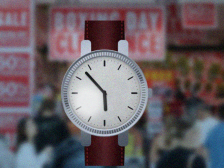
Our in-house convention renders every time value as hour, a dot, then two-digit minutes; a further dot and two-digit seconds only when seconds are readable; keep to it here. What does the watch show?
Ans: 5.53
